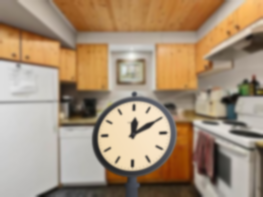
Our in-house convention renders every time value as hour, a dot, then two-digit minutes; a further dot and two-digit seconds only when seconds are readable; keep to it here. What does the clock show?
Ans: 12.10
